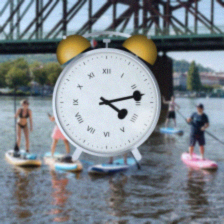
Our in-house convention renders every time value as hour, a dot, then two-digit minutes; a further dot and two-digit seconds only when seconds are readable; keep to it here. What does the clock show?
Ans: 4.13
